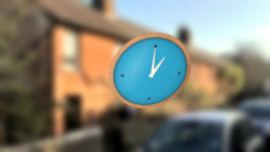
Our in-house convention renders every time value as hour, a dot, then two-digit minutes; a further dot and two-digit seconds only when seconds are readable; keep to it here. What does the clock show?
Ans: 1.00
